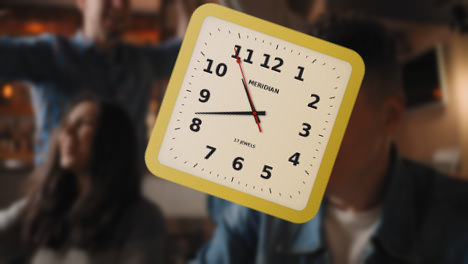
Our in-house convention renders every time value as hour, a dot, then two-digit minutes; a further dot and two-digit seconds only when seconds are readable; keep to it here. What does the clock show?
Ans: 10.41.54
